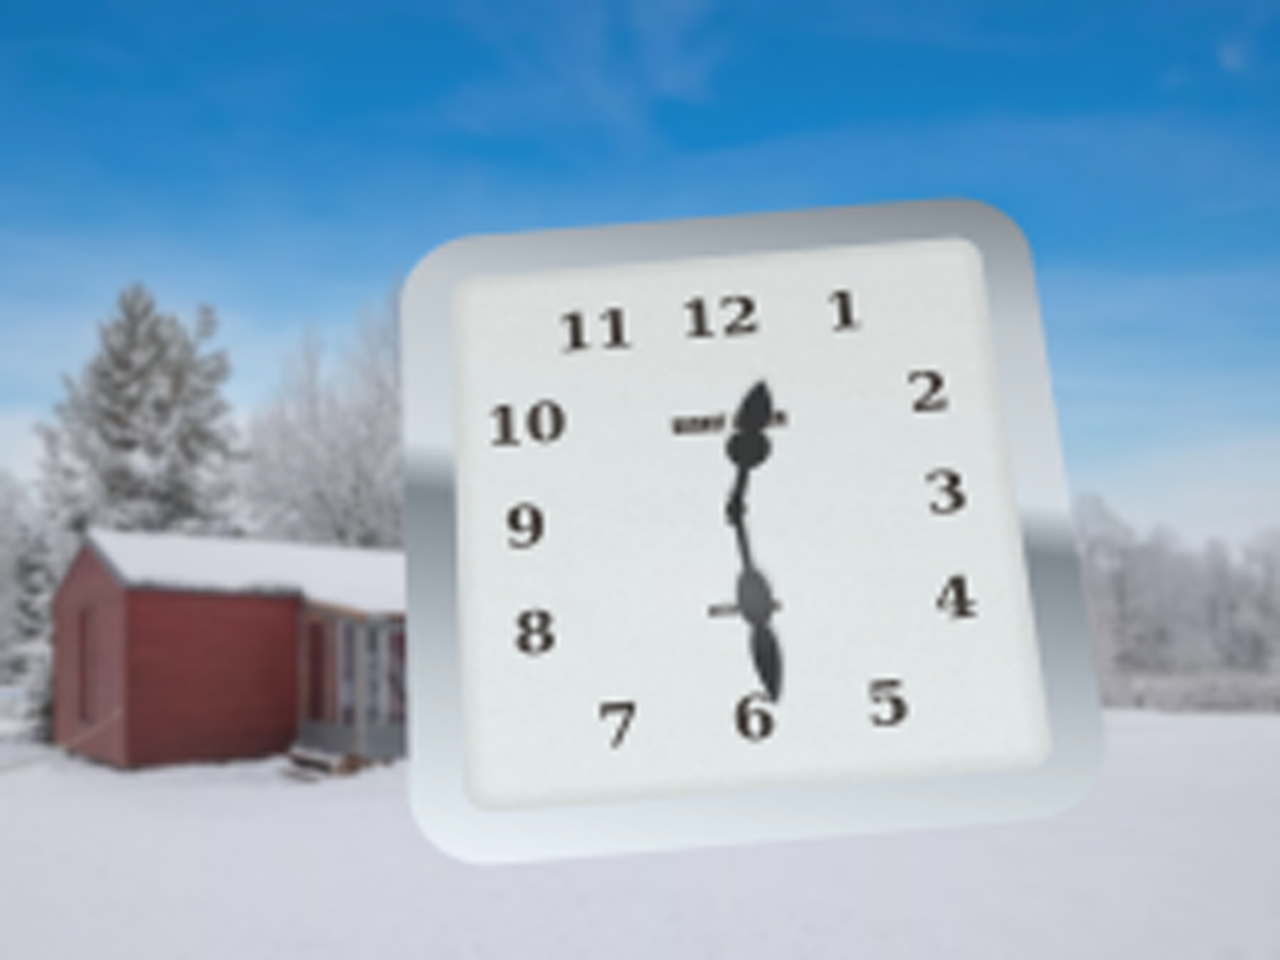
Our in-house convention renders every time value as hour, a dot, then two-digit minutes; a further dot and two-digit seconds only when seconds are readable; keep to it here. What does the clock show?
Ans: 12.29
